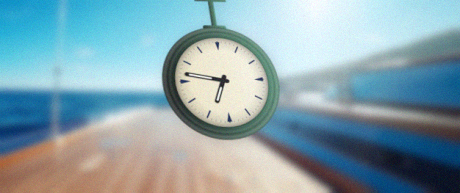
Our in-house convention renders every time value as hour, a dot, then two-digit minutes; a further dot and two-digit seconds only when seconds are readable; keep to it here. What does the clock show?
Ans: 6.47
